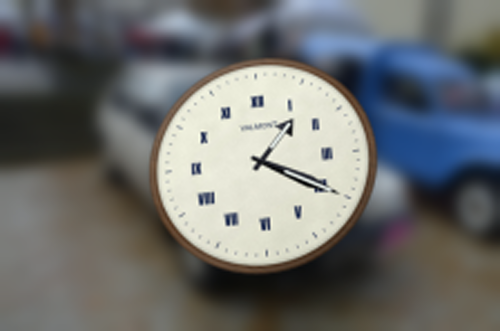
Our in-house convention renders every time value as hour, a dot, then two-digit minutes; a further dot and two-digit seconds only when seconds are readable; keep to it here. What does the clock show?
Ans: 1.20
